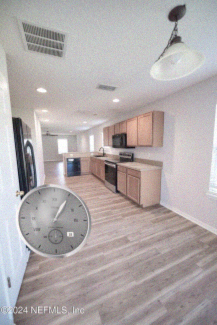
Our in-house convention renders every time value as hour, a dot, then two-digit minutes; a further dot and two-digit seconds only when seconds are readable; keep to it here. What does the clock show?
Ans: 1.05
